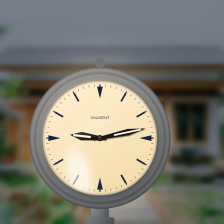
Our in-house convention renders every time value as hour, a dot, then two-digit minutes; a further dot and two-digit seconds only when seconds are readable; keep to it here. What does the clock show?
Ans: 9.13
